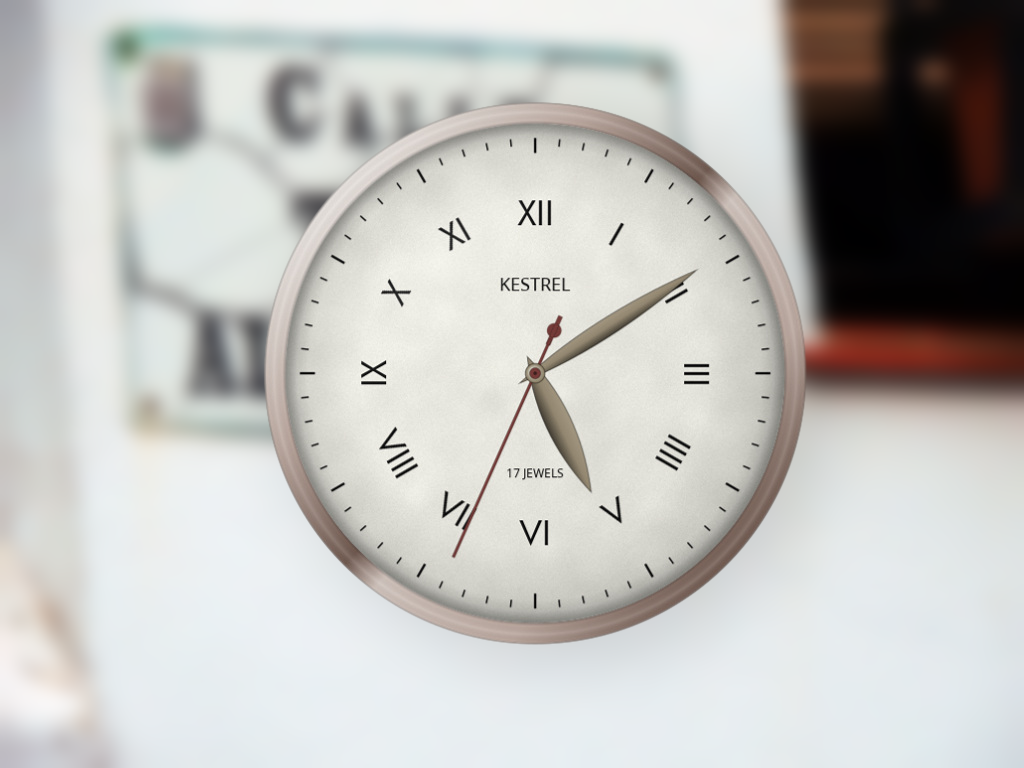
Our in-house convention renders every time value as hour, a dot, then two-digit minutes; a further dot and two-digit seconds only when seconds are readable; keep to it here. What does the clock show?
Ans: 5.09.34
